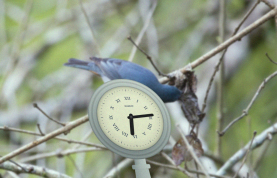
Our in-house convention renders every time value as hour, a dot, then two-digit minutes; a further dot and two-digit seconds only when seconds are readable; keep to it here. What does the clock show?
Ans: 6.14
